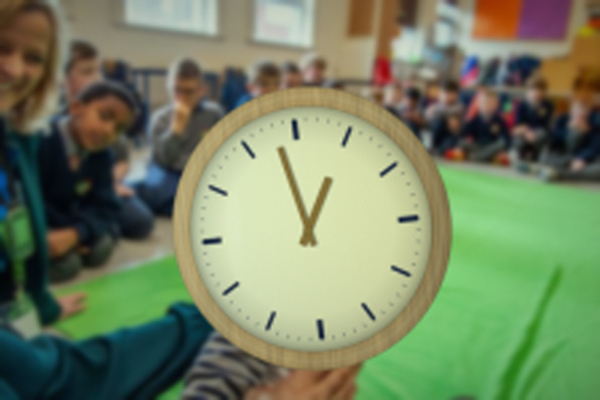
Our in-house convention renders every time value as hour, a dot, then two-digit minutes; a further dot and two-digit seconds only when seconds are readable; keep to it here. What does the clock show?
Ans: 12.58
